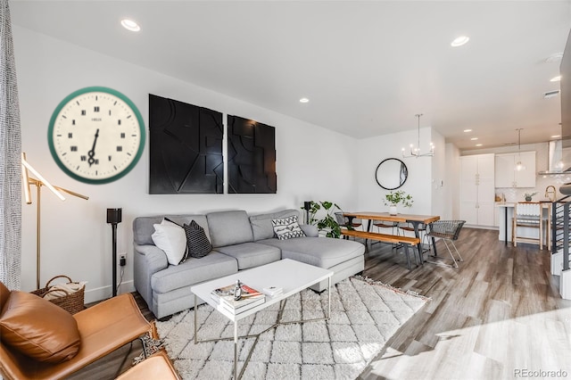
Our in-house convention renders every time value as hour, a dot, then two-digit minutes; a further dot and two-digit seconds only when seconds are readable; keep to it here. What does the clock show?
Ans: 6.32
